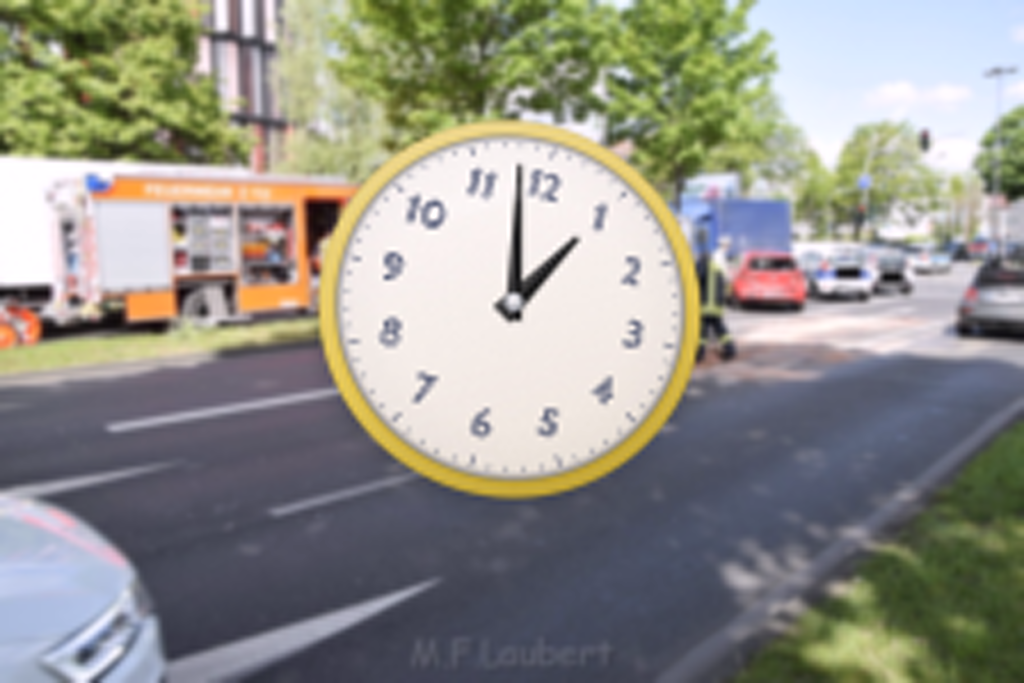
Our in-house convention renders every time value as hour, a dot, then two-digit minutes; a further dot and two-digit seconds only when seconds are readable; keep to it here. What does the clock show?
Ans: 12.58
